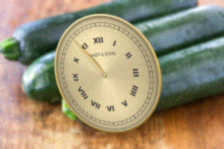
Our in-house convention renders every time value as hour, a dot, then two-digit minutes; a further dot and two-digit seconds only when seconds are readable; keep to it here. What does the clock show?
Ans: 10.54
